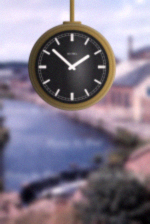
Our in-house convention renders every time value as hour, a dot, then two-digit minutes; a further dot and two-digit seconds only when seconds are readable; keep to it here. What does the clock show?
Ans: 1.52
